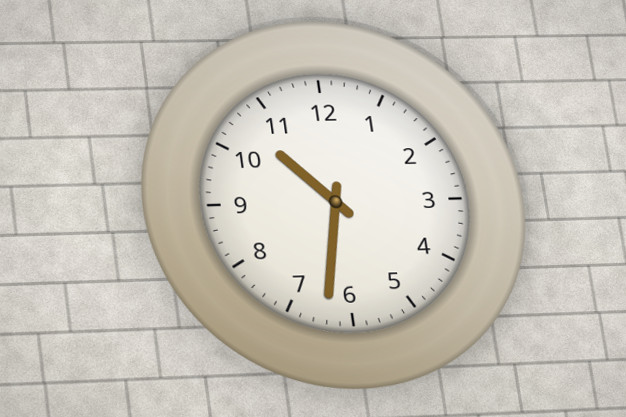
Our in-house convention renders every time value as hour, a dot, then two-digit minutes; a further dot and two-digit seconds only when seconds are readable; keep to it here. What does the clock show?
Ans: 10.32
